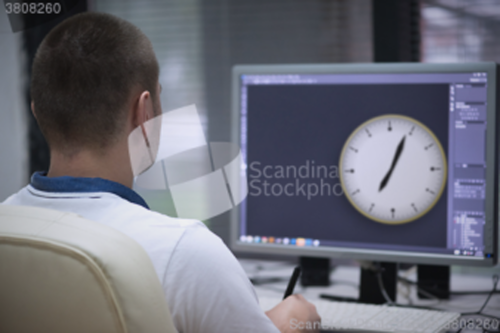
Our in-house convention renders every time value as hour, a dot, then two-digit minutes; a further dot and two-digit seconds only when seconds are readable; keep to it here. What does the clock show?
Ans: 7.04
